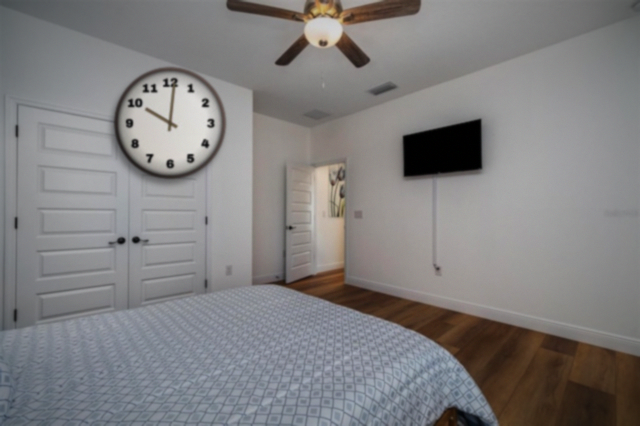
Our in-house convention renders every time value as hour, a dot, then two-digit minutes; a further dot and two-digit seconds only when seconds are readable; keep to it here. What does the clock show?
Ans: 10.01
